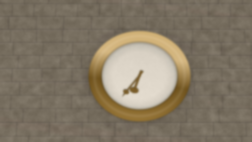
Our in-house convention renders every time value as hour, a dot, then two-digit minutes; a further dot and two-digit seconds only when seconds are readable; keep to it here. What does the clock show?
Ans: 6.36
